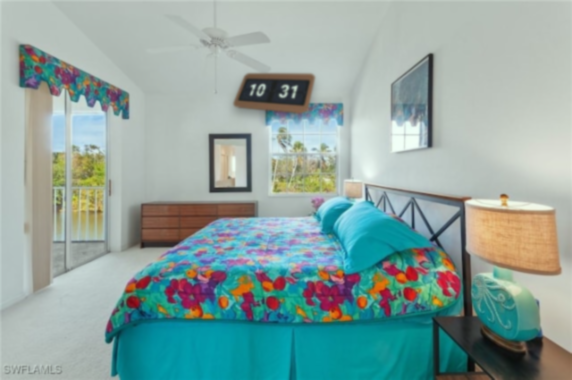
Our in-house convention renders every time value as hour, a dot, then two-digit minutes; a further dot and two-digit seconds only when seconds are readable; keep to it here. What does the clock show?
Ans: 10.31
